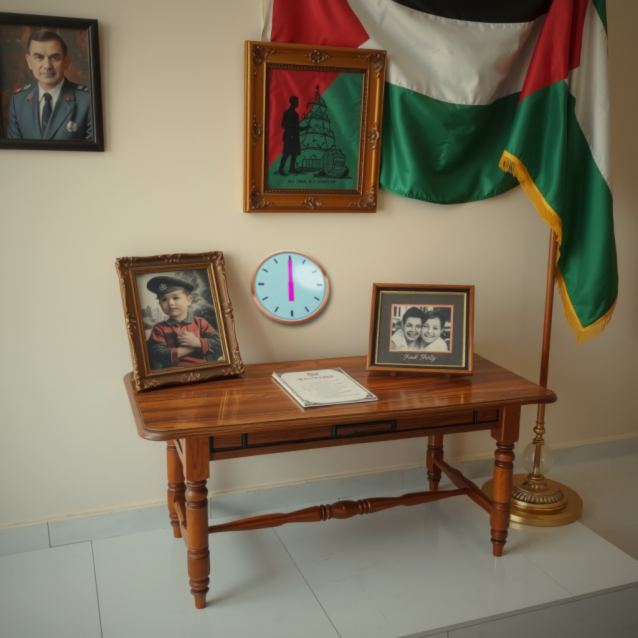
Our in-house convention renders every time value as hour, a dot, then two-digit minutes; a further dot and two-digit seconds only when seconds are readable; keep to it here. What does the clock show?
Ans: 6.00
